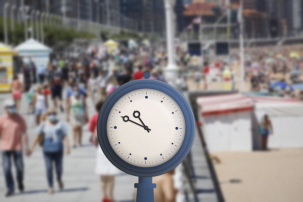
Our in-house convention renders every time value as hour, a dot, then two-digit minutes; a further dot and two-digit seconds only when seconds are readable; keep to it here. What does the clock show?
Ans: 10.49
